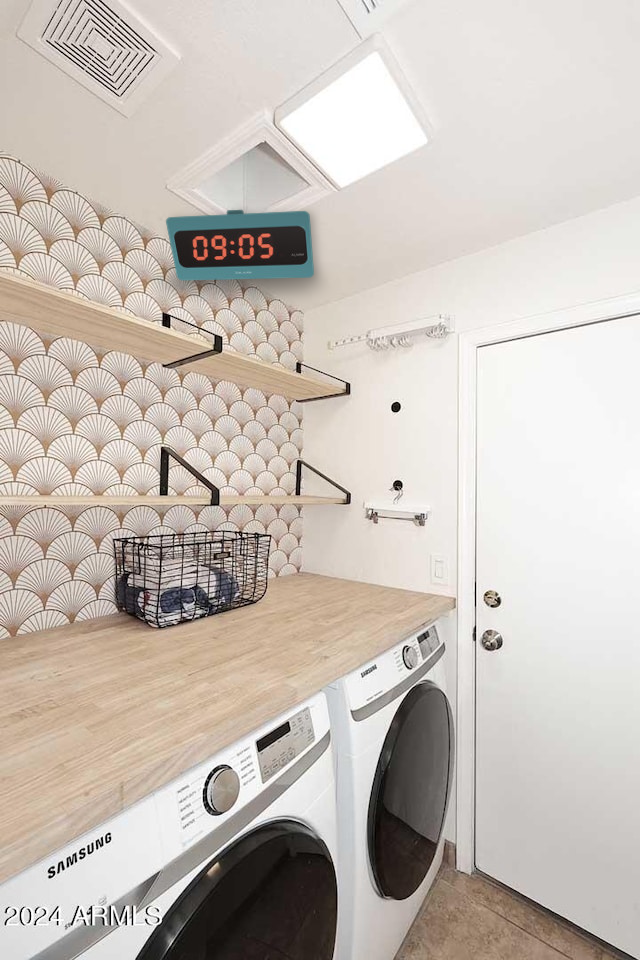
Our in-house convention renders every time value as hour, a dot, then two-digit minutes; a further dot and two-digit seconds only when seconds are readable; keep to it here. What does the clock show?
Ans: 9.05
